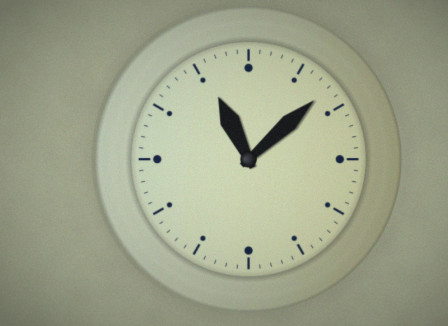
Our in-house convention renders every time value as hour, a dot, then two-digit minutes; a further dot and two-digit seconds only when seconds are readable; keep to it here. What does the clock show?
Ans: 11.08
